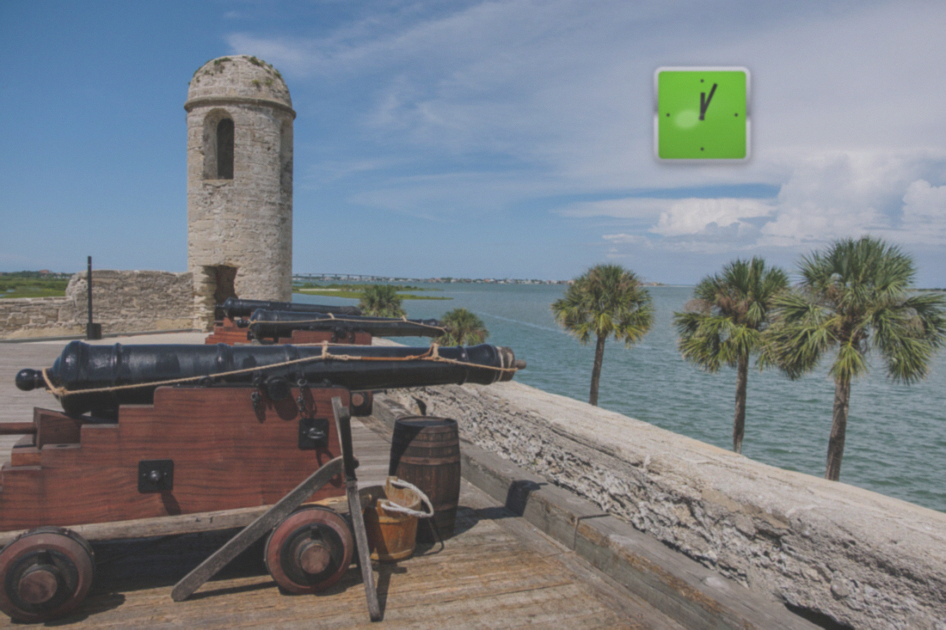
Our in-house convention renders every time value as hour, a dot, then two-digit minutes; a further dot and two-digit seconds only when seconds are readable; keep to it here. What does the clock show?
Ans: 12.04
